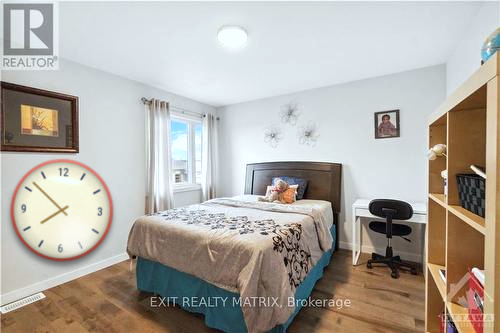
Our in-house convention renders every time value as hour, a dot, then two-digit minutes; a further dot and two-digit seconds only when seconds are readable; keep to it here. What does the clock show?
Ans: 7.52
